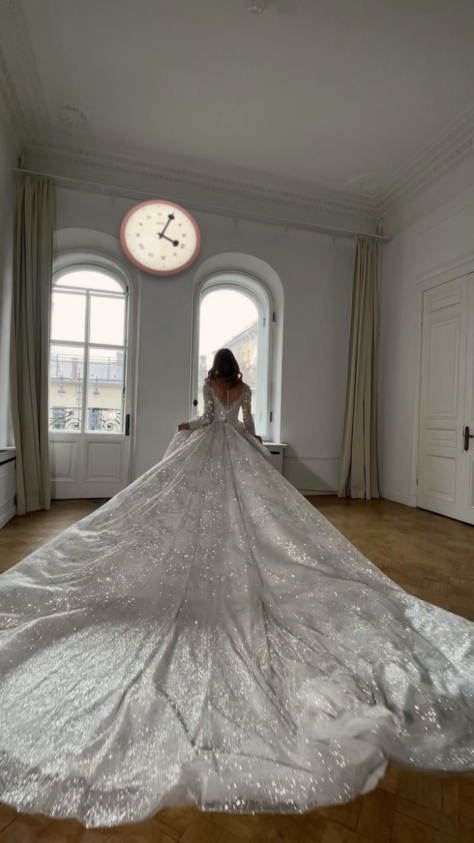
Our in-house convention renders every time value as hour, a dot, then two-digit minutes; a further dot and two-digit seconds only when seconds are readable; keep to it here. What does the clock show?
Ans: 4.05
